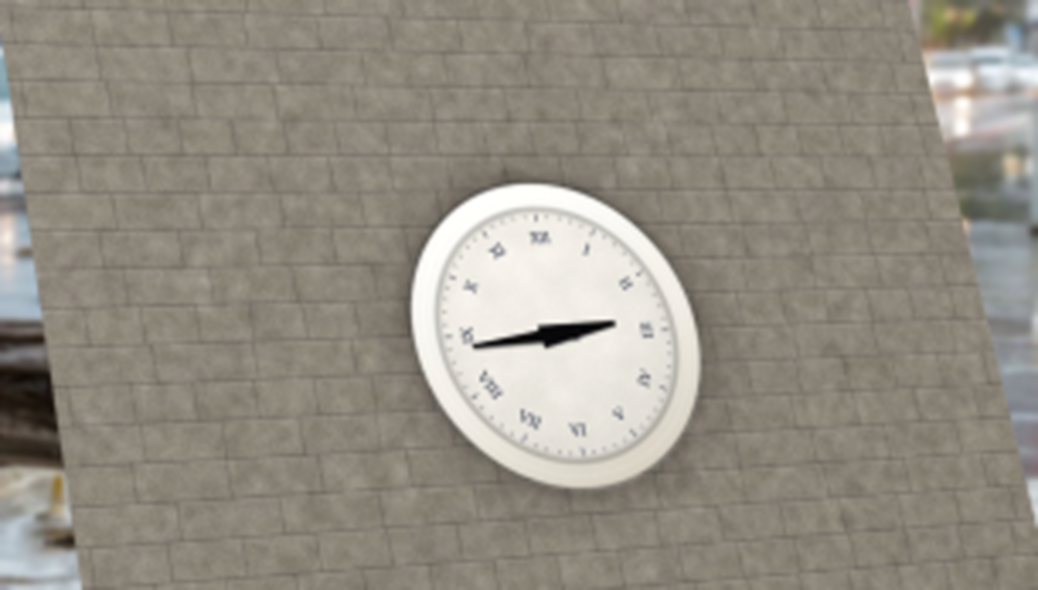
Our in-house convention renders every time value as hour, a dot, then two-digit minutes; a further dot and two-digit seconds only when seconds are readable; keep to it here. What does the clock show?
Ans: 2.44
